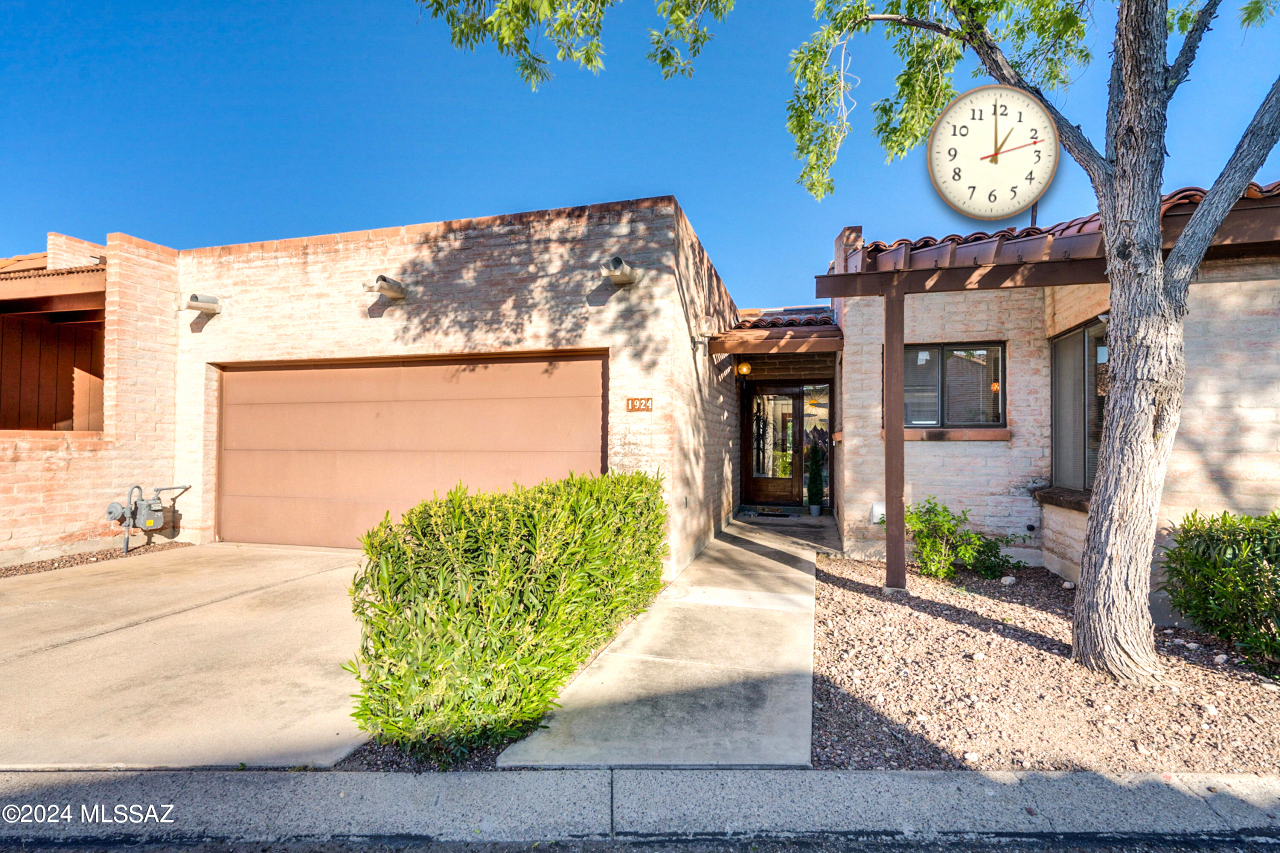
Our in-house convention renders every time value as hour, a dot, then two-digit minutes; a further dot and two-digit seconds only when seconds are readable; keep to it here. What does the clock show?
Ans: 12.59.12
